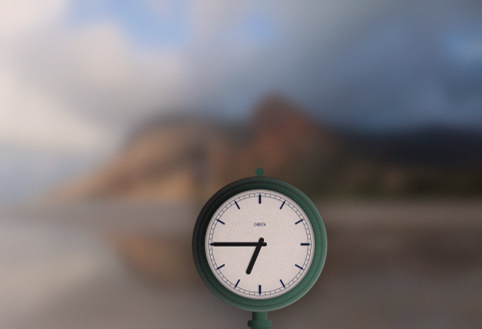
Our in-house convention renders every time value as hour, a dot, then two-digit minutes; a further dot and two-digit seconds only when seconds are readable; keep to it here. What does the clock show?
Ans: 6.45
